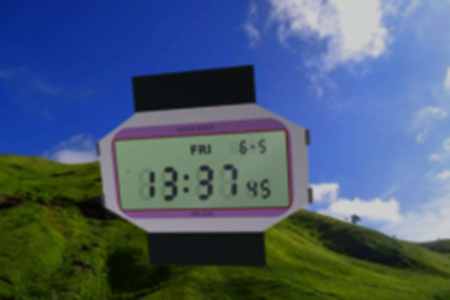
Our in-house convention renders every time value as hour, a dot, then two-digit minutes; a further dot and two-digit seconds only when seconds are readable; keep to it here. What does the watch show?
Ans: 13.37.45
